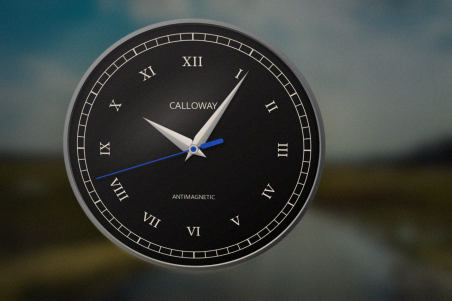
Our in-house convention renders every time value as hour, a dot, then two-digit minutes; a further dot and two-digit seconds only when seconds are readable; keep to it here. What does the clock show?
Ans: 10.05.42
